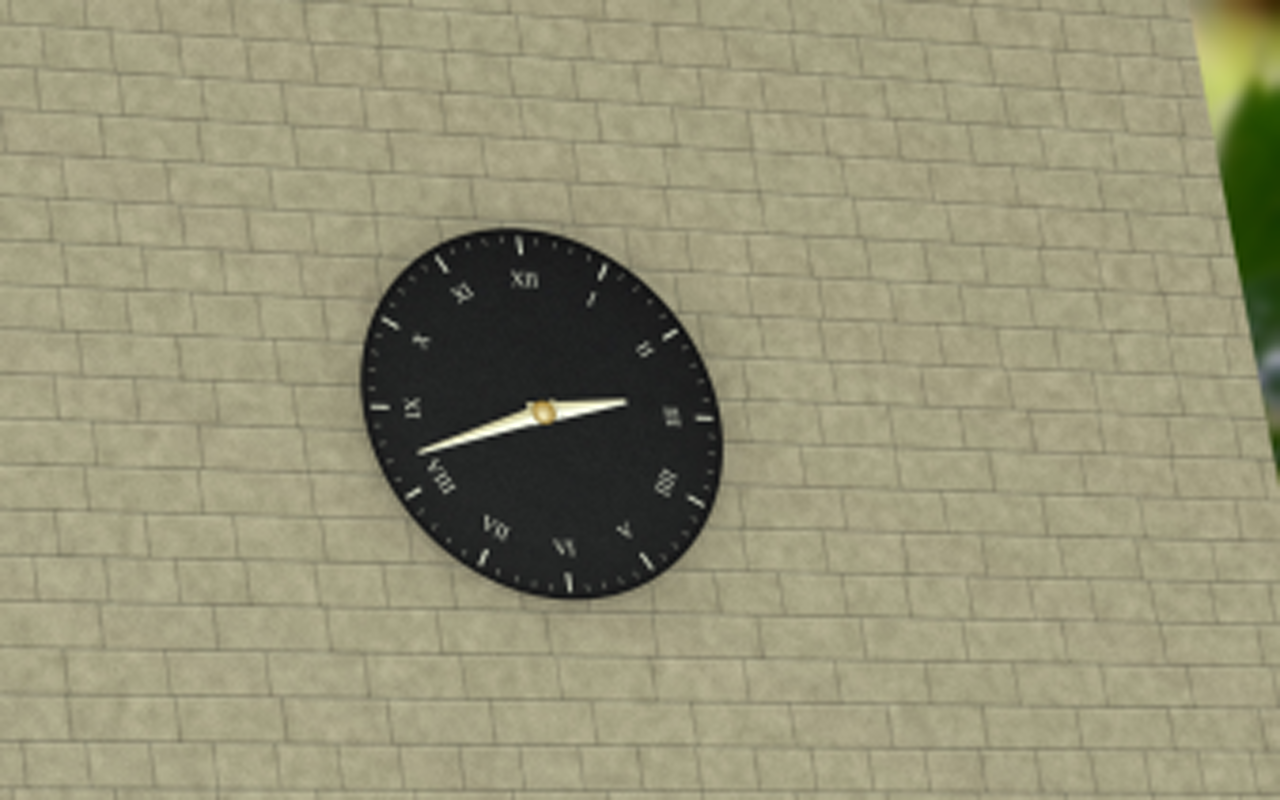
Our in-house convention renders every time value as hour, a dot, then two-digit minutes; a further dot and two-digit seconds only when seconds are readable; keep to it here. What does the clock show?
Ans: 2.42
